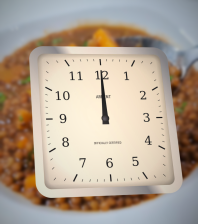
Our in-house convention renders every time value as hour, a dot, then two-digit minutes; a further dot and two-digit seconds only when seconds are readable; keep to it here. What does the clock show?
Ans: 12.00
